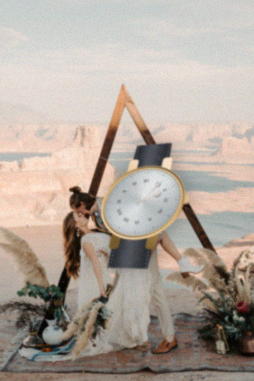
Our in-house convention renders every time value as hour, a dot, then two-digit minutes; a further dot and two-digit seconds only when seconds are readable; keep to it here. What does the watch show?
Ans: 2.06
